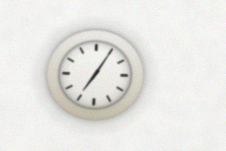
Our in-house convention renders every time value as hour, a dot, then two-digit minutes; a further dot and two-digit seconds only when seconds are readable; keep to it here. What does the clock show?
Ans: 7.05
